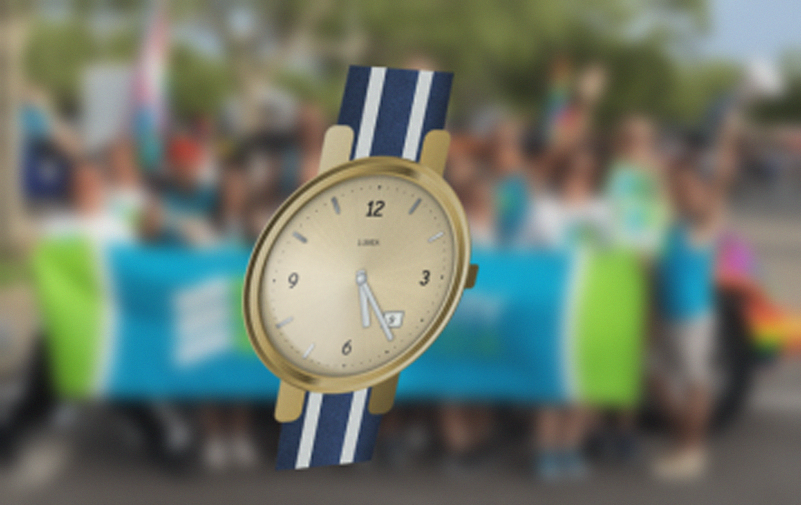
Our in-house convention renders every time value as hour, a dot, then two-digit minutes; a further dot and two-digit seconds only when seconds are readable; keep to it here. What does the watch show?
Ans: 5.24
